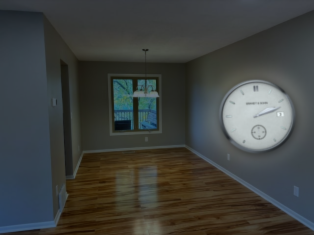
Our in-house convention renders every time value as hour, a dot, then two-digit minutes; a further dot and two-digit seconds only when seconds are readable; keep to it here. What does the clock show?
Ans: 2.12
